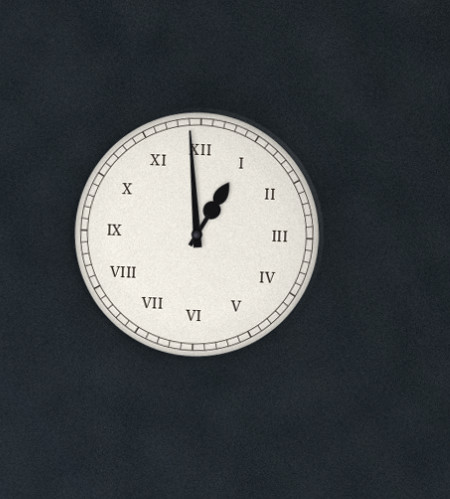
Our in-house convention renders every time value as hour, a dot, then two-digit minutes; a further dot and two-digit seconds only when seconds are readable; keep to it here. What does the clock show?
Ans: 12.59
